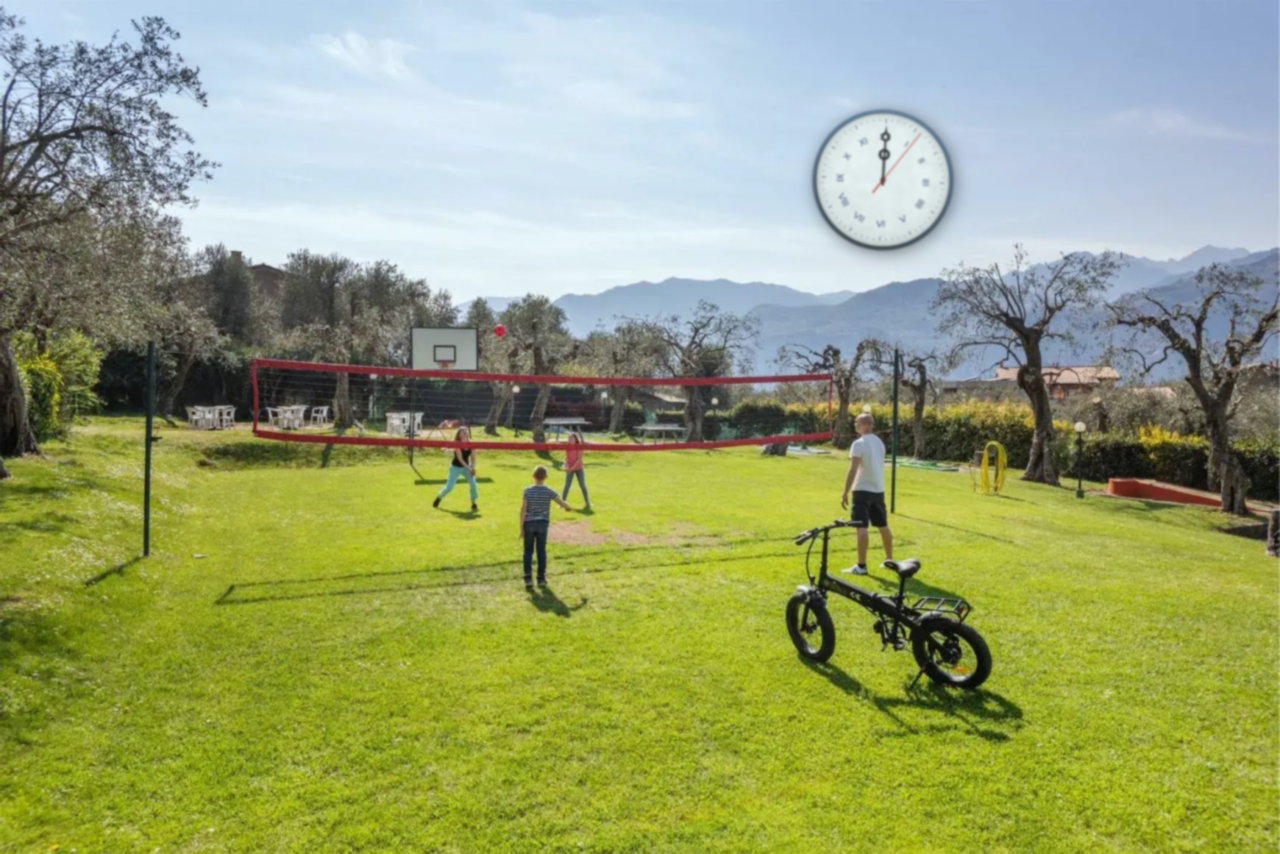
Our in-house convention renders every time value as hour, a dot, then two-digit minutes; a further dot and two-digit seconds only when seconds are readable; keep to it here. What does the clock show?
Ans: 12.00.06
